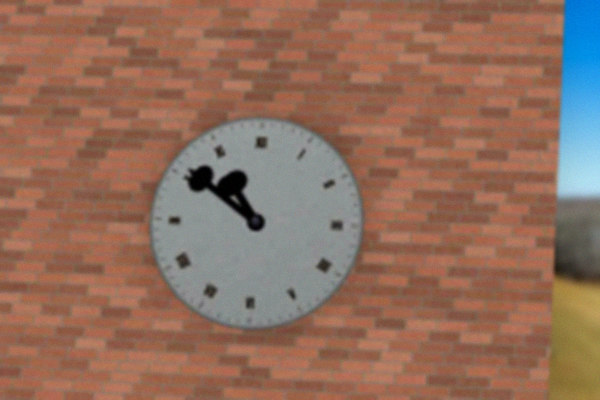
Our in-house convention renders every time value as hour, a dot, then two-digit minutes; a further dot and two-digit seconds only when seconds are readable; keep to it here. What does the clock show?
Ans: 10.51
